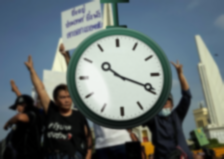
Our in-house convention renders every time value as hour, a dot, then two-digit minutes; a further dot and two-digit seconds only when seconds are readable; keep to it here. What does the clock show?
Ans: 10.19
